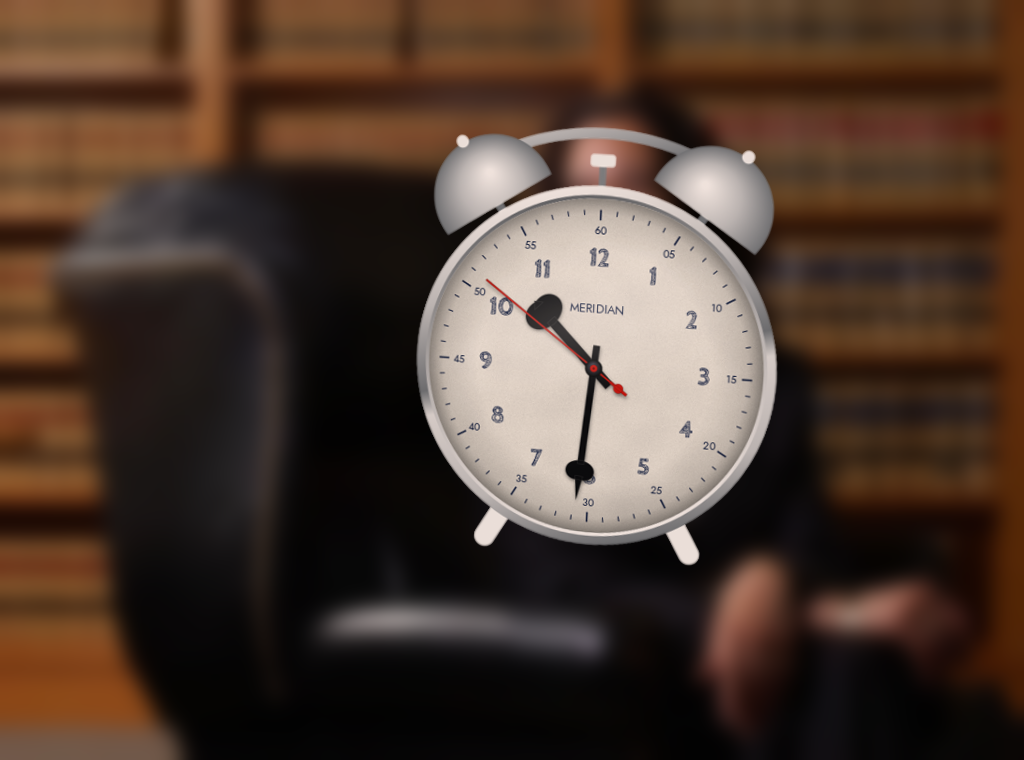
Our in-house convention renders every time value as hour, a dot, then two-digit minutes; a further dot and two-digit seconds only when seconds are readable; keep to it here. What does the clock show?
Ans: 10.30.51
